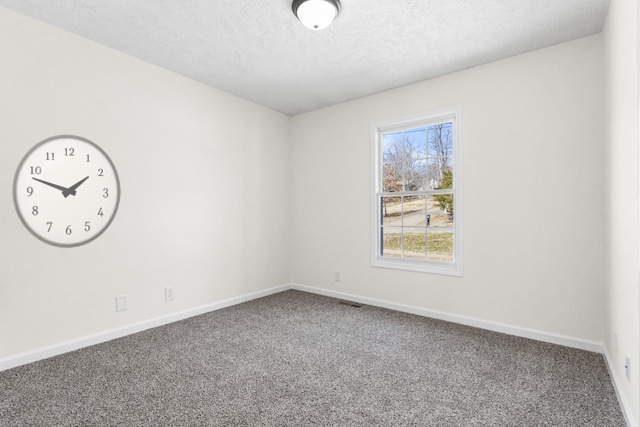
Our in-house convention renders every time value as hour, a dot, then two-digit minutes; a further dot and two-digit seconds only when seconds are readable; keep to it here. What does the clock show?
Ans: 1.48
